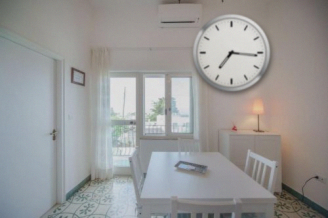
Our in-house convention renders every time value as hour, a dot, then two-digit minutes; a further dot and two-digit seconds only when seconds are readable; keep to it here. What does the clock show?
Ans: 7.16
